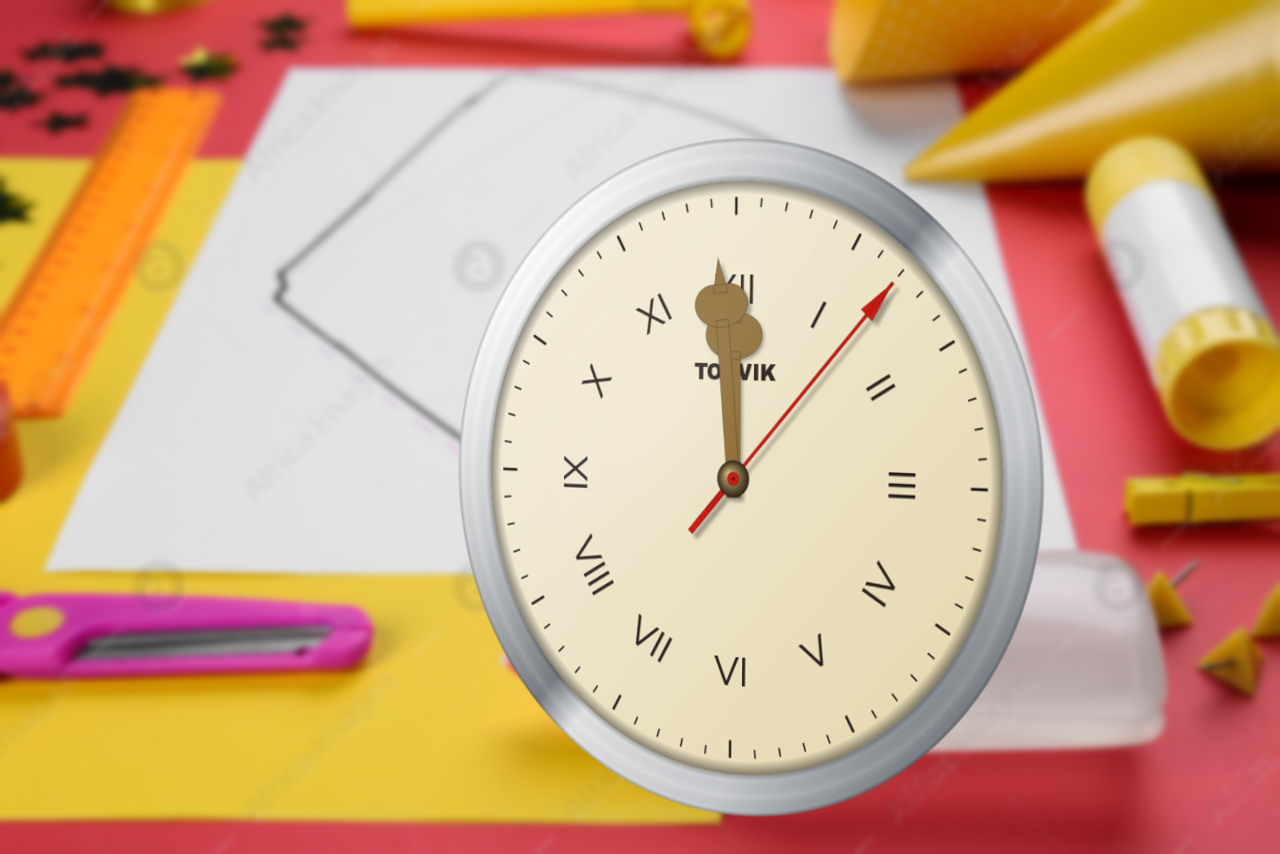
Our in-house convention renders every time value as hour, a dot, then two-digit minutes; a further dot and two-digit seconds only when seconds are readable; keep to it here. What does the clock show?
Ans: 11.59.07
